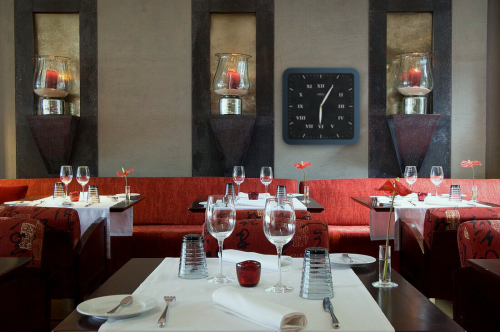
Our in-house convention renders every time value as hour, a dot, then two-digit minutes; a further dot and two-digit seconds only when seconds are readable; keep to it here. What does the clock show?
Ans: 6.05
